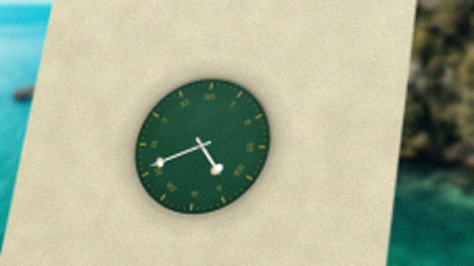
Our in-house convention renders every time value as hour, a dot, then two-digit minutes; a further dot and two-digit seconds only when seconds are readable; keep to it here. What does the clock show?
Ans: 4.41
